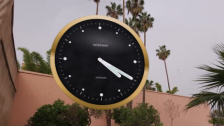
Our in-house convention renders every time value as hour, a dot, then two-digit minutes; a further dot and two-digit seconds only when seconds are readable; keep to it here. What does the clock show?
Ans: 4.20
